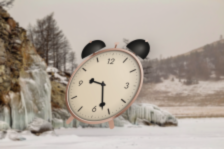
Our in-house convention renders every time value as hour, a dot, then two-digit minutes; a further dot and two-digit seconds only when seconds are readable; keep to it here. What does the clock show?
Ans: 9.27
